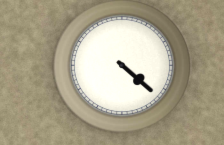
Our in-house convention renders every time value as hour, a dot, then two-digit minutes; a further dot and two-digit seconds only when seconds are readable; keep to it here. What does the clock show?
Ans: 4.22
